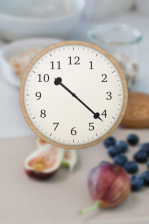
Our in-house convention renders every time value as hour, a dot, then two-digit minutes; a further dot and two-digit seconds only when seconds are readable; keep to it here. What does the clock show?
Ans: 10.22
